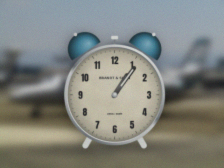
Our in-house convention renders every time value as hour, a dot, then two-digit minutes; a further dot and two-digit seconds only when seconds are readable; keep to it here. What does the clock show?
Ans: 1.06
